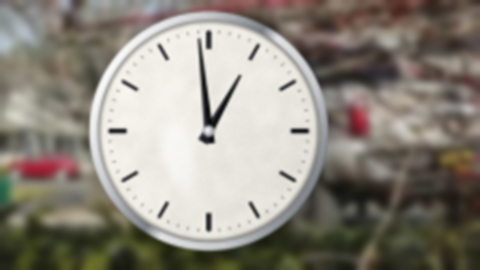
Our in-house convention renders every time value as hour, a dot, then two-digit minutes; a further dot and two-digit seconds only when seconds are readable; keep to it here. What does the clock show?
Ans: 12.59
